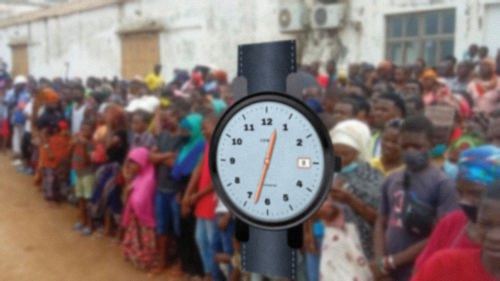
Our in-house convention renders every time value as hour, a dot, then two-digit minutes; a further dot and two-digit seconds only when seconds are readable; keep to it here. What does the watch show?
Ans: 12.33
